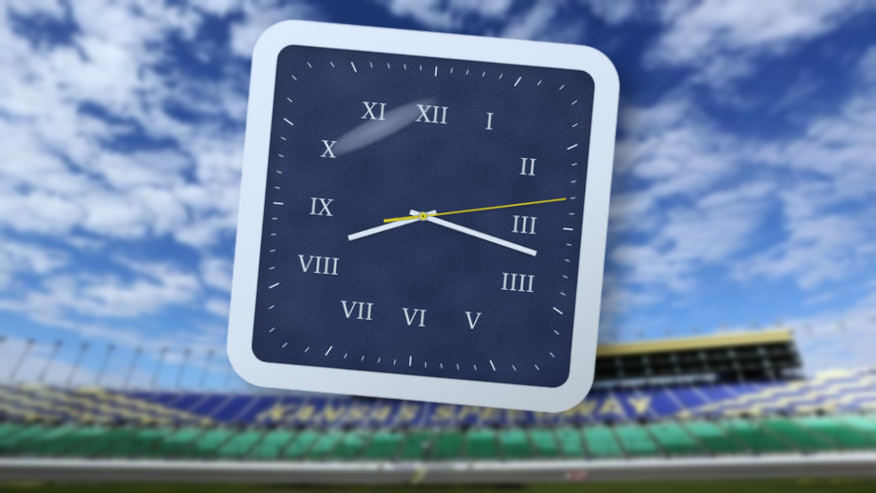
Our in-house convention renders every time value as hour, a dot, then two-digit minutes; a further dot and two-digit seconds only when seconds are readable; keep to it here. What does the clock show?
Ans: 8.17.13
